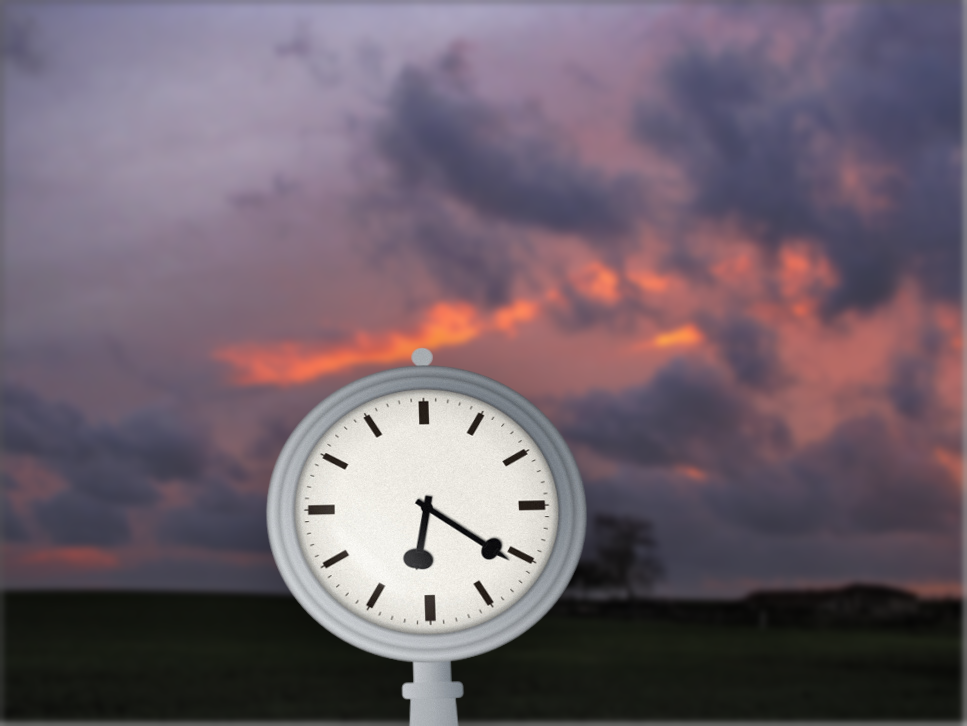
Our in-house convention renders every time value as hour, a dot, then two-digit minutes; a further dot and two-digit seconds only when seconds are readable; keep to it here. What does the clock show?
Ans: 6.21
